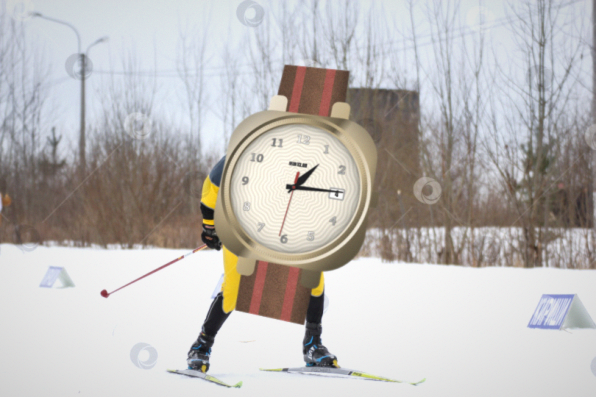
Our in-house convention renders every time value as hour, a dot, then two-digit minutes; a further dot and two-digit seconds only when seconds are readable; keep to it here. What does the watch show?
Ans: 1.14.31
